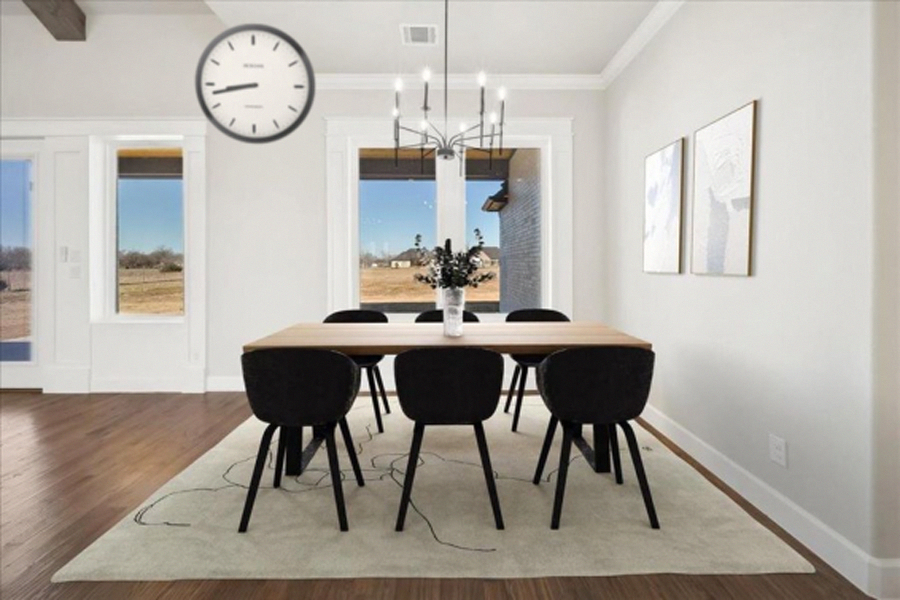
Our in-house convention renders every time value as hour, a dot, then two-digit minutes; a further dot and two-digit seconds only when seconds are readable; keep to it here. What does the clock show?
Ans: 8.43
